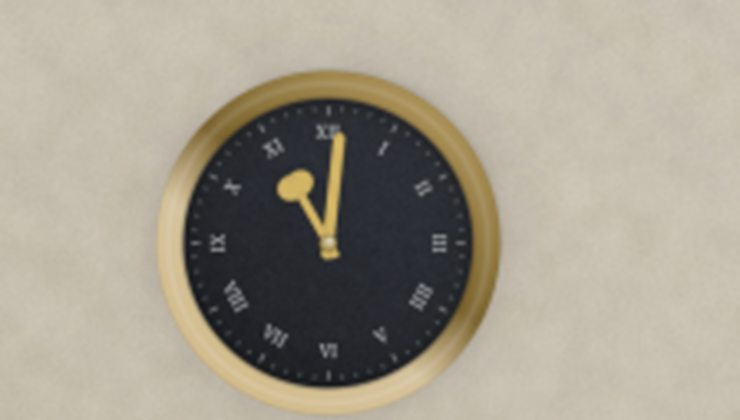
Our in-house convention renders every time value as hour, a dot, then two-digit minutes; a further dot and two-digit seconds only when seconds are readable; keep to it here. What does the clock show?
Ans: 11.01
